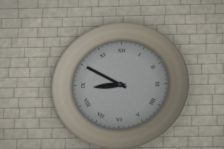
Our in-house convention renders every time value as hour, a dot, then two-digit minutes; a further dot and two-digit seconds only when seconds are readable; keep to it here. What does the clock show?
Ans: 8.50
